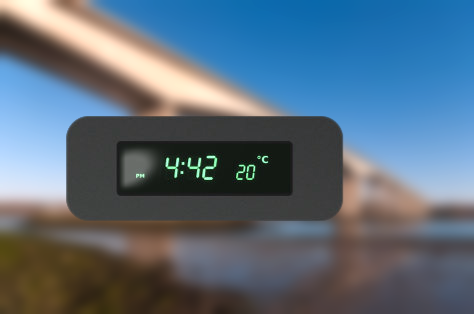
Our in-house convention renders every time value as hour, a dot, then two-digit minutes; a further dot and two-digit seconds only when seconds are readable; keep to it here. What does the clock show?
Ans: 4.42
